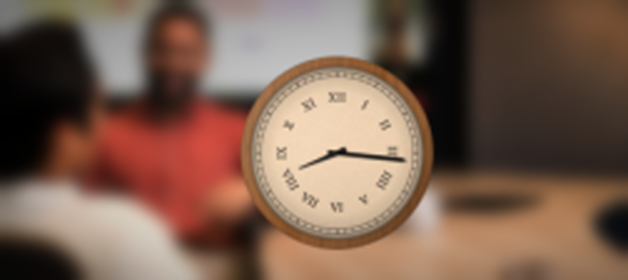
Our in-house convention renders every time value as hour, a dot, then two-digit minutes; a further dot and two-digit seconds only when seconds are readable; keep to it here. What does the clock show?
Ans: 8.16
